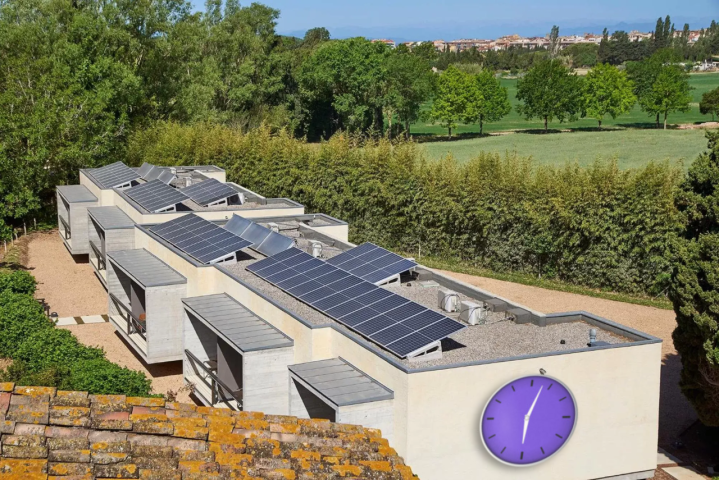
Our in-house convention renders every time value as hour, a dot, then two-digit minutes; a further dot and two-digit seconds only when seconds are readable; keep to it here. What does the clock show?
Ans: 6.03
